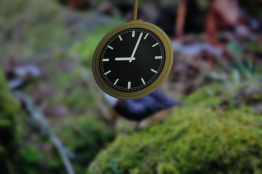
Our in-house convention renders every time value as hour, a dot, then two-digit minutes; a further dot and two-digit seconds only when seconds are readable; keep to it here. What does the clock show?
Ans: 9.03
